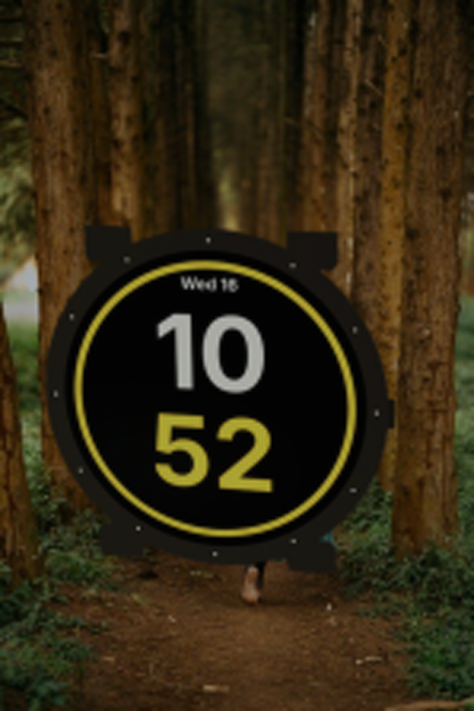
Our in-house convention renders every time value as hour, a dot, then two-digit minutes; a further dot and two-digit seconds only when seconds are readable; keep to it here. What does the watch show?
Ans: 10.52
